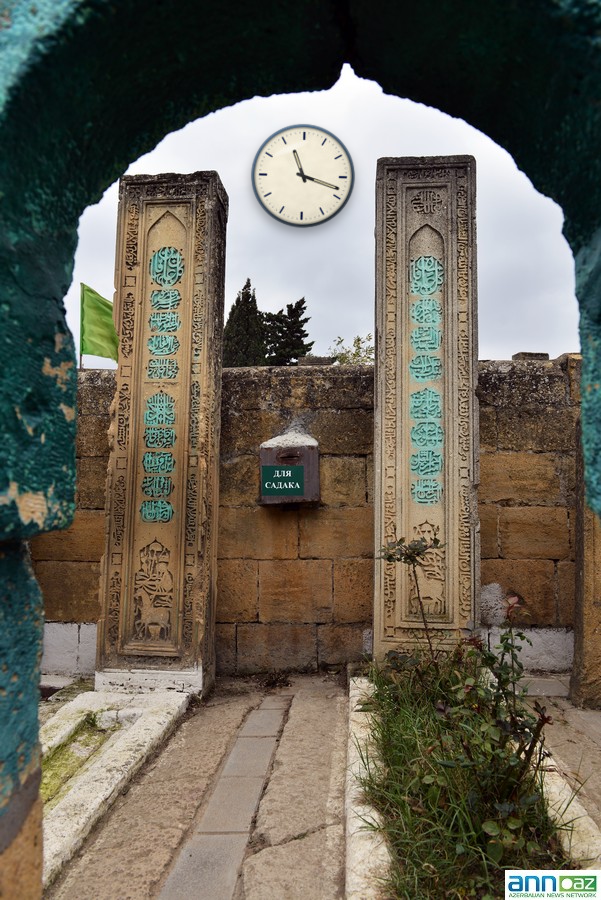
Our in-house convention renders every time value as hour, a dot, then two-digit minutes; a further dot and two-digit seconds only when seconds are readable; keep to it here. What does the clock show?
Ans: 11.18
